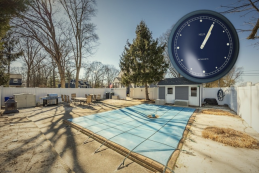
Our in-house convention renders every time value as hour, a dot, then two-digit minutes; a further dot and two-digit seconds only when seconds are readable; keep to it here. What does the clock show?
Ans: 1.05
